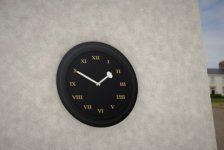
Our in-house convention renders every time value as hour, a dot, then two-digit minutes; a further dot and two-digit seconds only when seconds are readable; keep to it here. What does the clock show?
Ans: 1.50
